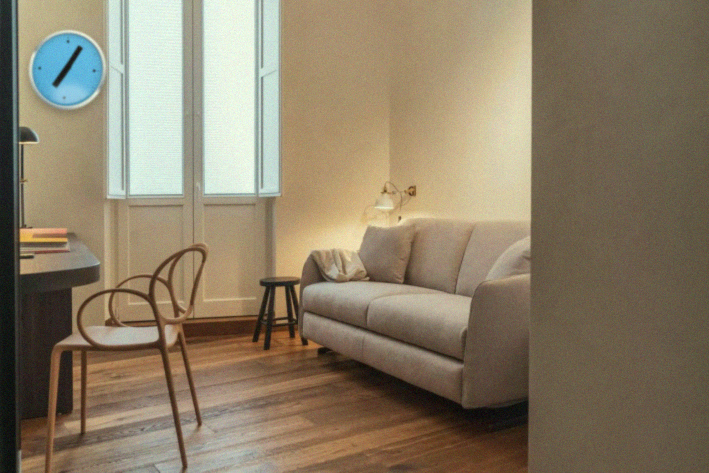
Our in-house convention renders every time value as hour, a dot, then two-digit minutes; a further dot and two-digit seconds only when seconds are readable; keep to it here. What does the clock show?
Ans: 7.05
